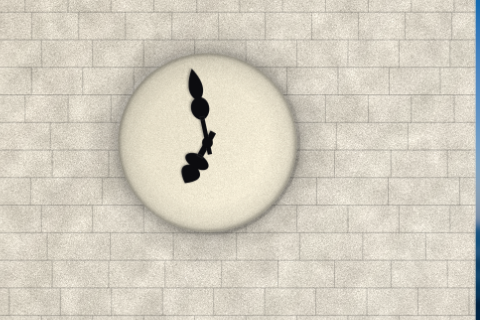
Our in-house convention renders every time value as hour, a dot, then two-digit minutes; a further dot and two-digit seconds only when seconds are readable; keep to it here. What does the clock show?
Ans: 6.58
